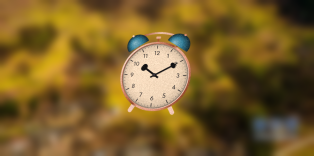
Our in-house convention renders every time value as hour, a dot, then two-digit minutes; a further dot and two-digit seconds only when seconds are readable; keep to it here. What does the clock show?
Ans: 10.10
